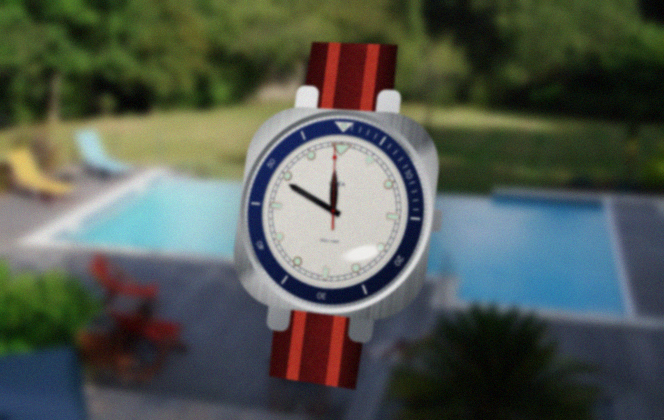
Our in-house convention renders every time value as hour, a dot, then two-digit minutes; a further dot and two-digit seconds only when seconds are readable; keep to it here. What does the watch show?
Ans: 11.48.59
